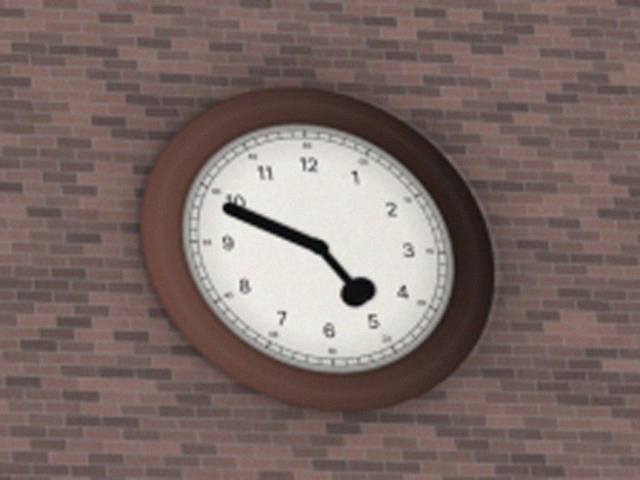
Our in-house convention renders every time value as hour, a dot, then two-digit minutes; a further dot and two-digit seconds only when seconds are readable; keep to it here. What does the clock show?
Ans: 4.49
